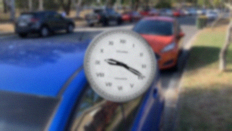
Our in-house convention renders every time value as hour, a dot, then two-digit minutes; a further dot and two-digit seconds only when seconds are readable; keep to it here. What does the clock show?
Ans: 9.19
